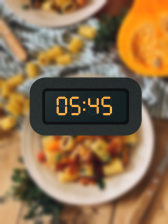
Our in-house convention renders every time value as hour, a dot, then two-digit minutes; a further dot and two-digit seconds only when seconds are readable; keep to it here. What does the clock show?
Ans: 5.45
